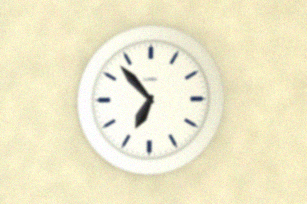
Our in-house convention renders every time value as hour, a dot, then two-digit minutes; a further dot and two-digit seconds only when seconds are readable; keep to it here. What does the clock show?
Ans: 6.53
